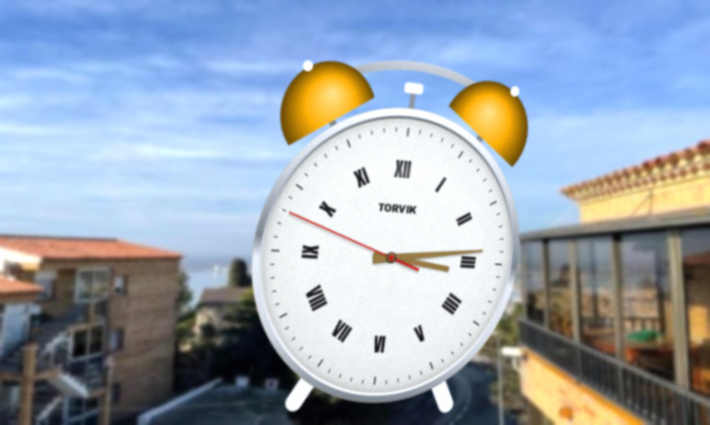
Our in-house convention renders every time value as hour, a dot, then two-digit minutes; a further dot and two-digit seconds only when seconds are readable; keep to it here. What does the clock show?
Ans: 3.13.48
